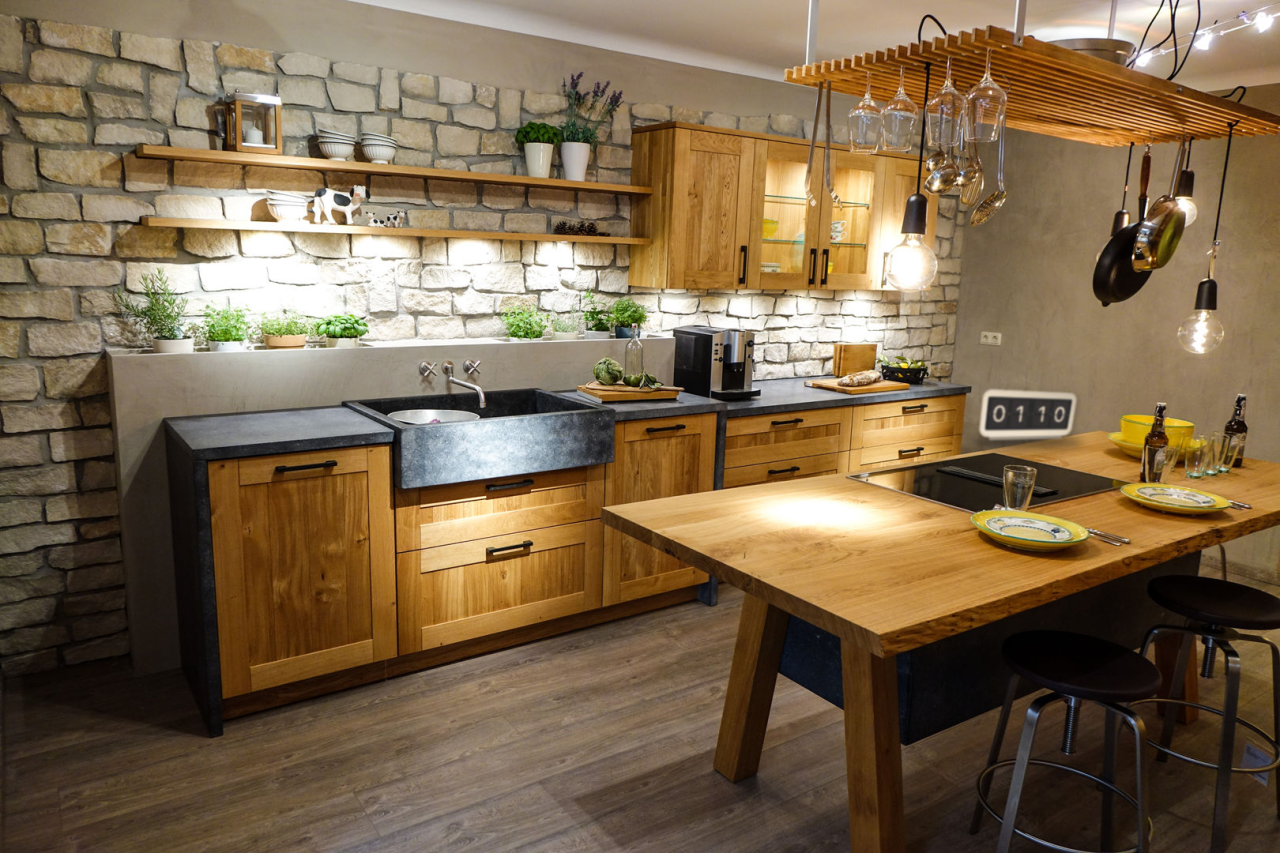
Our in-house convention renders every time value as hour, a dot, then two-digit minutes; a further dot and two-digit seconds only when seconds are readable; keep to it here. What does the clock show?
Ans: 1.10
